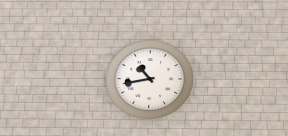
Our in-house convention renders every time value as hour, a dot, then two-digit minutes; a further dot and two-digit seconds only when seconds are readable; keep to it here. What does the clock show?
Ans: 10.43
